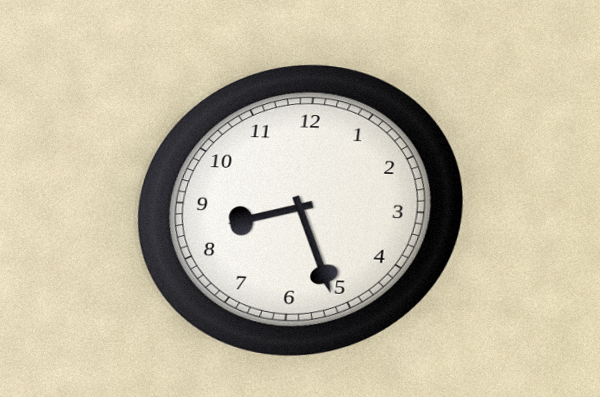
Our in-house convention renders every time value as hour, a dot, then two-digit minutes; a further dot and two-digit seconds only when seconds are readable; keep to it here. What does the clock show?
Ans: 8.26
